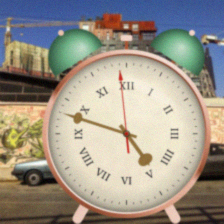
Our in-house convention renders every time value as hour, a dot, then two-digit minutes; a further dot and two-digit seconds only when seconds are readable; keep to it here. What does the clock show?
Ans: 4.47.59
